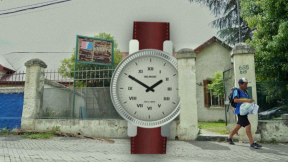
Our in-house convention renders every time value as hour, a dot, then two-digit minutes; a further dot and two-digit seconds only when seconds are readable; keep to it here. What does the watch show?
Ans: 1.50
